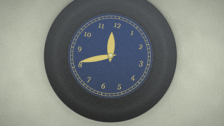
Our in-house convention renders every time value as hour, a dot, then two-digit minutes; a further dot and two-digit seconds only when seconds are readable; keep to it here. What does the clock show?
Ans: 11.41
